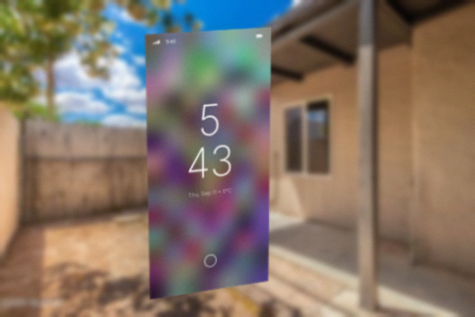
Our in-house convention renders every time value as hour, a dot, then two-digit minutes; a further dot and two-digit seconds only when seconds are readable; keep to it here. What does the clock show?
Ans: 5.43
